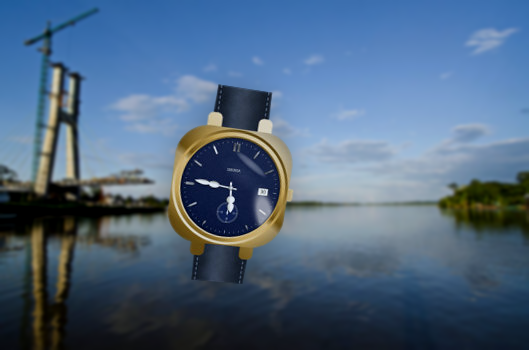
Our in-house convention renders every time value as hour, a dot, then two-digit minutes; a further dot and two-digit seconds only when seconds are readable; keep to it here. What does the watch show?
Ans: 5.46
